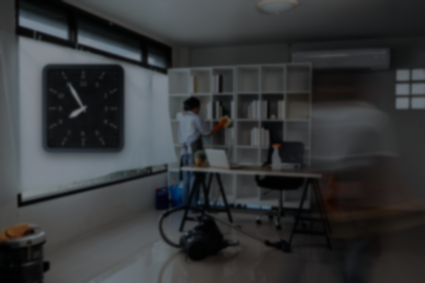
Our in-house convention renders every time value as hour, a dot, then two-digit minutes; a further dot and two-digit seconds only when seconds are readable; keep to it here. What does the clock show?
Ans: 7.55
